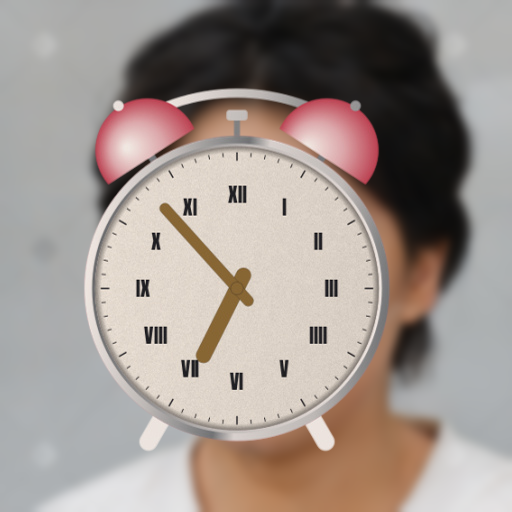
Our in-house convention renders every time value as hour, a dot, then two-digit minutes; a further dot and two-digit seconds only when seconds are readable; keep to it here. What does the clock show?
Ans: 6.53
